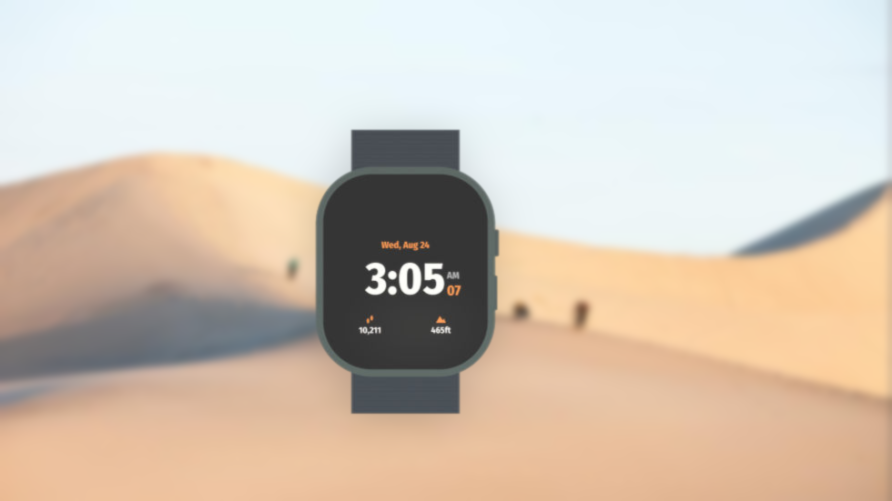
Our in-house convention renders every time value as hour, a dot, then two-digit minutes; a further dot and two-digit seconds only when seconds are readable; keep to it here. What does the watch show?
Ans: 3.05.07
